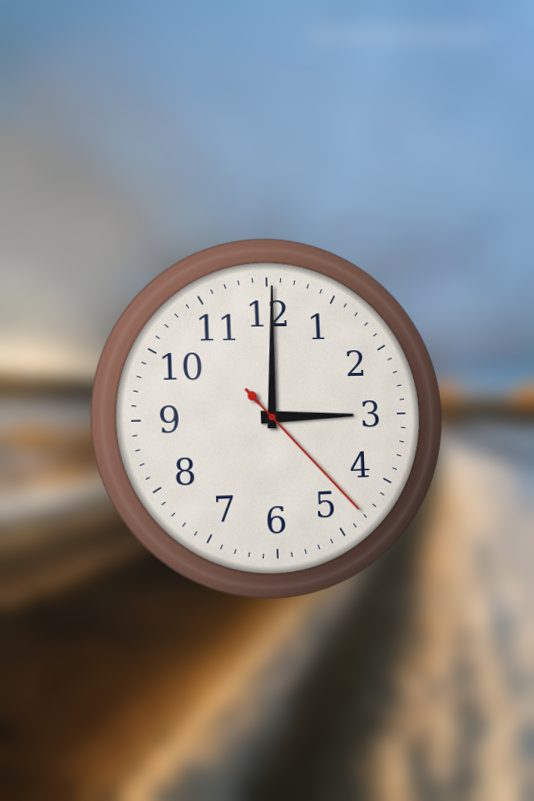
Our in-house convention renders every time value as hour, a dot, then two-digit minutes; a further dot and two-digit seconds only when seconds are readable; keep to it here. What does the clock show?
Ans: 3.00.23
